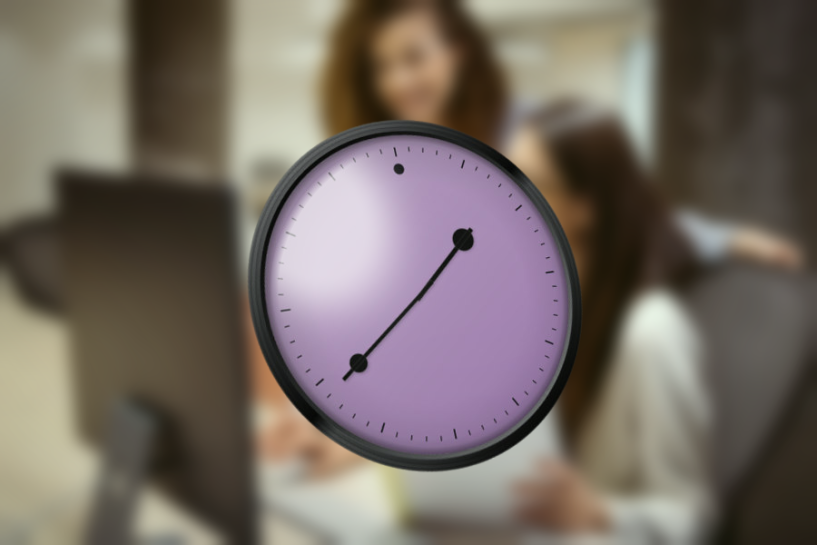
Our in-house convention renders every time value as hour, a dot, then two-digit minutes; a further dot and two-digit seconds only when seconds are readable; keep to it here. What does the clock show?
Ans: 1.39
